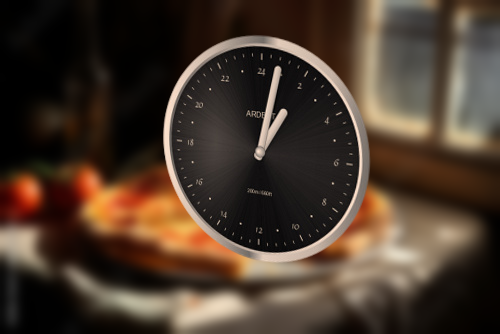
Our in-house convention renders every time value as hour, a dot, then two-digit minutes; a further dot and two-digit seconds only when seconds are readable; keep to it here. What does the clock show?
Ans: 2.02
